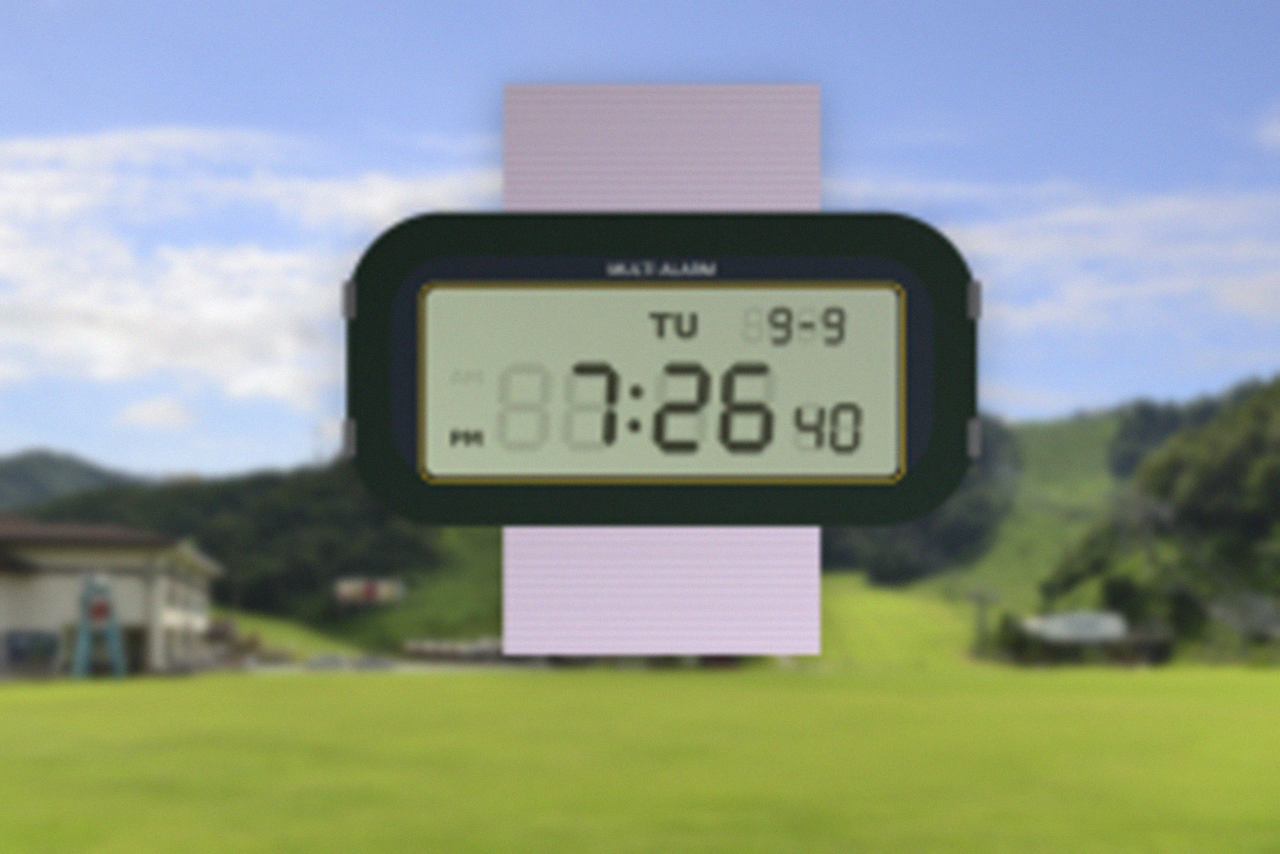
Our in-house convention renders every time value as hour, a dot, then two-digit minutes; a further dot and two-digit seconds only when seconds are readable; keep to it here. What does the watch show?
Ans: 7.26.40
